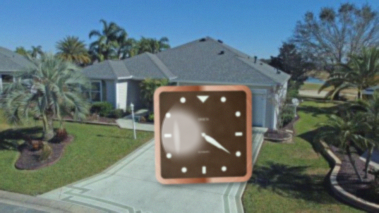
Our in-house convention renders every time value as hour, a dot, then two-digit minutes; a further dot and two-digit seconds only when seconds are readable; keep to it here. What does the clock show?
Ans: 4.21
